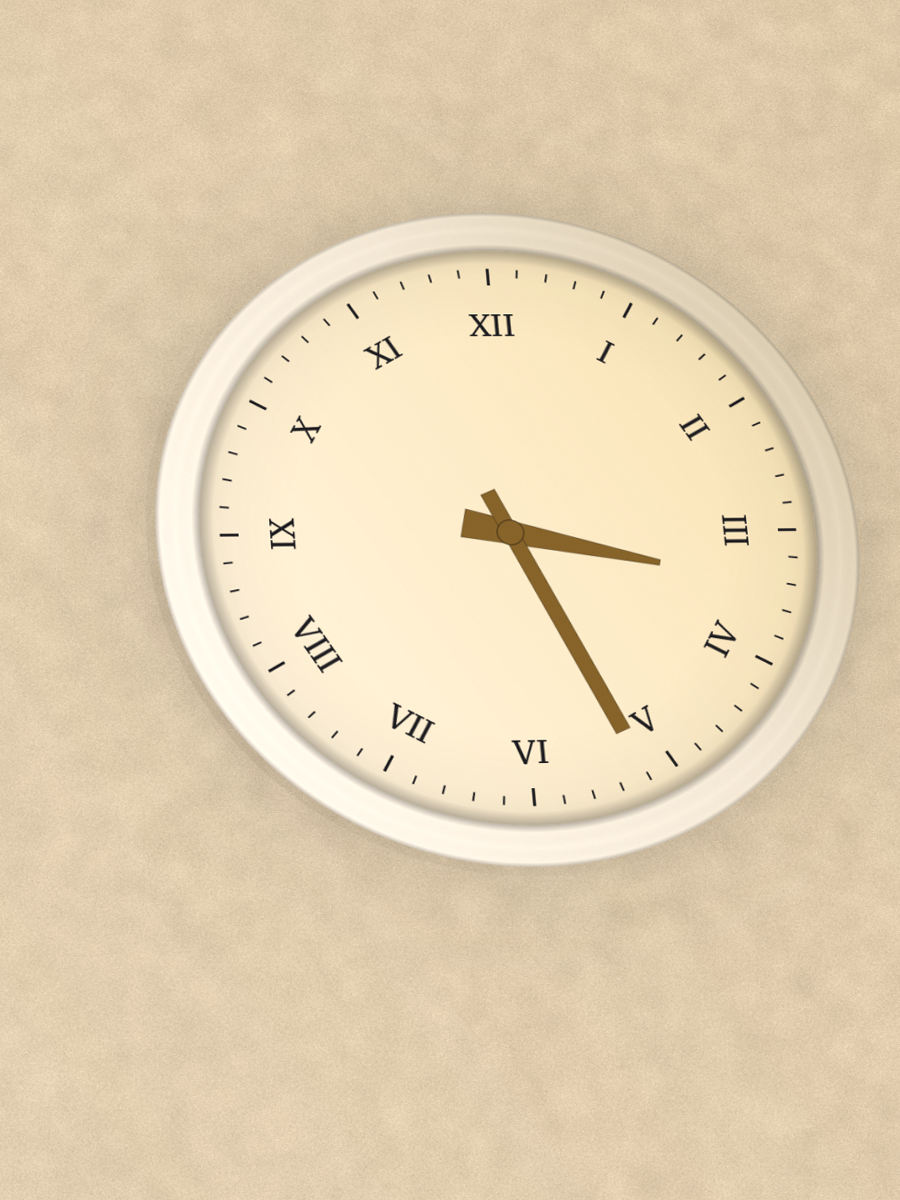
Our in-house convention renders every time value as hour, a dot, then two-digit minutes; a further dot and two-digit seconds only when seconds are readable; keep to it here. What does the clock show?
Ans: 3.26
